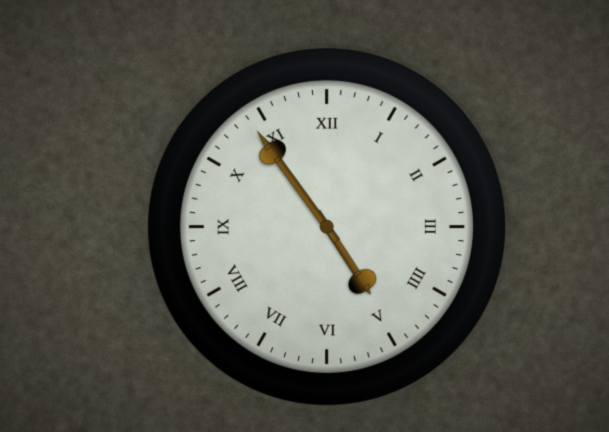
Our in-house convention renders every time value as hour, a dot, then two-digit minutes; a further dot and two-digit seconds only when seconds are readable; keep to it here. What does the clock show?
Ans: 4.54
